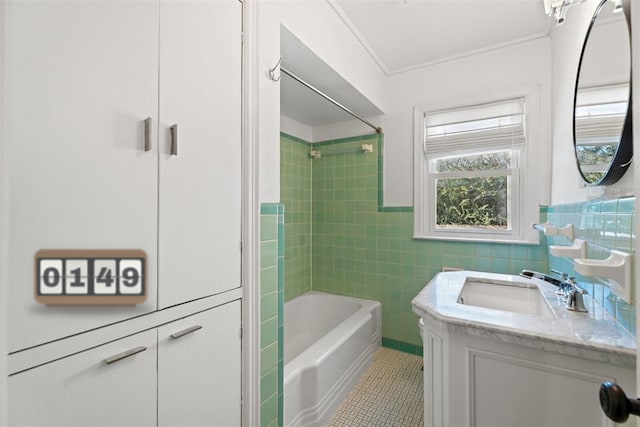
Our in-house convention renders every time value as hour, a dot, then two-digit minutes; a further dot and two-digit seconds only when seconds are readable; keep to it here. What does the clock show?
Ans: 1.49
